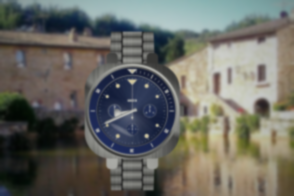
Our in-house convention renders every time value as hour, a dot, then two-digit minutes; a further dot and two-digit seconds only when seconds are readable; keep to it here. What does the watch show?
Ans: 8.41
